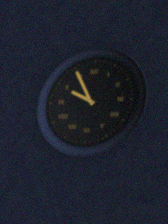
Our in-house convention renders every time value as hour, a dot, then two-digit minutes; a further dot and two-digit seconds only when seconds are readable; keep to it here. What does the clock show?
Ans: 9.55
